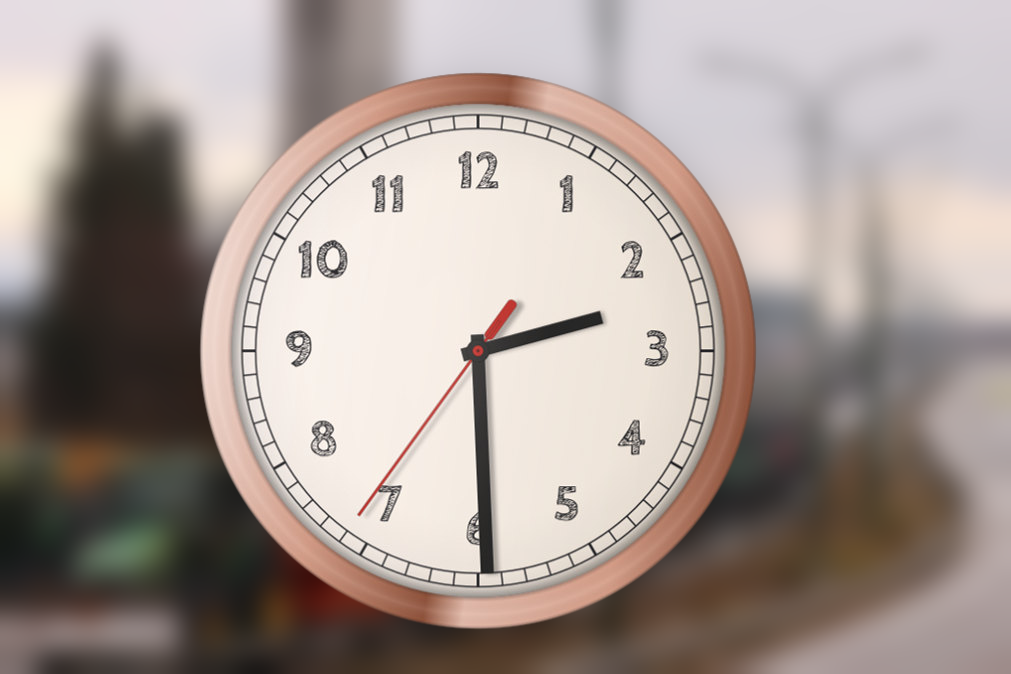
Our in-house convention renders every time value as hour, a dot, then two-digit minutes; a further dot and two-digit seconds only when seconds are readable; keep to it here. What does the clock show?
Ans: 2.29.36
